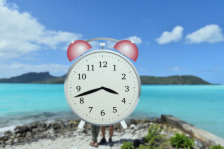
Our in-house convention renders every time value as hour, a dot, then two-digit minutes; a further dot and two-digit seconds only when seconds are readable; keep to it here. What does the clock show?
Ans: 3.42
